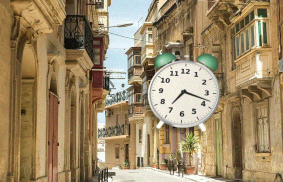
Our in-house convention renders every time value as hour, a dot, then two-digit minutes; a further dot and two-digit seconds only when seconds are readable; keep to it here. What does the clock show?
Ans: 7.18
